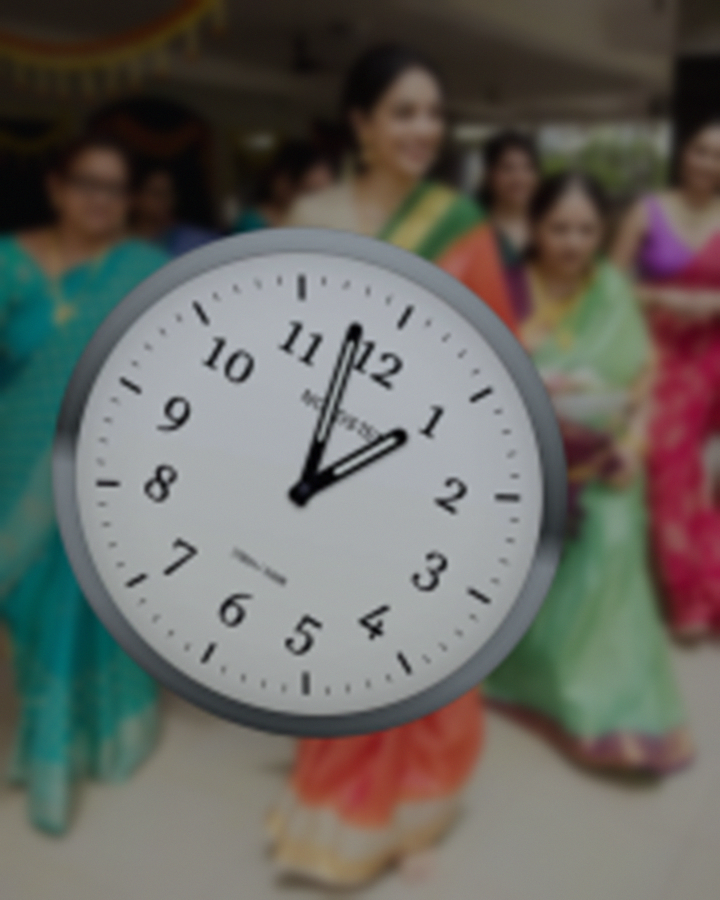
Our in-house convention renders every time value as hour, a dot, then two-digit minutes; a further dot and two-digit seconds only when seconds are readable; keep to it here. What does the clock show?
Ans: 12.58
